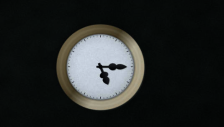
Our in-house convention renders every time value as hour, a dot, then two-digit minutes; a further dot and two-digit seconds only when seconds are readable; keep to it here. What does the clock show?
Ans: 5.15
